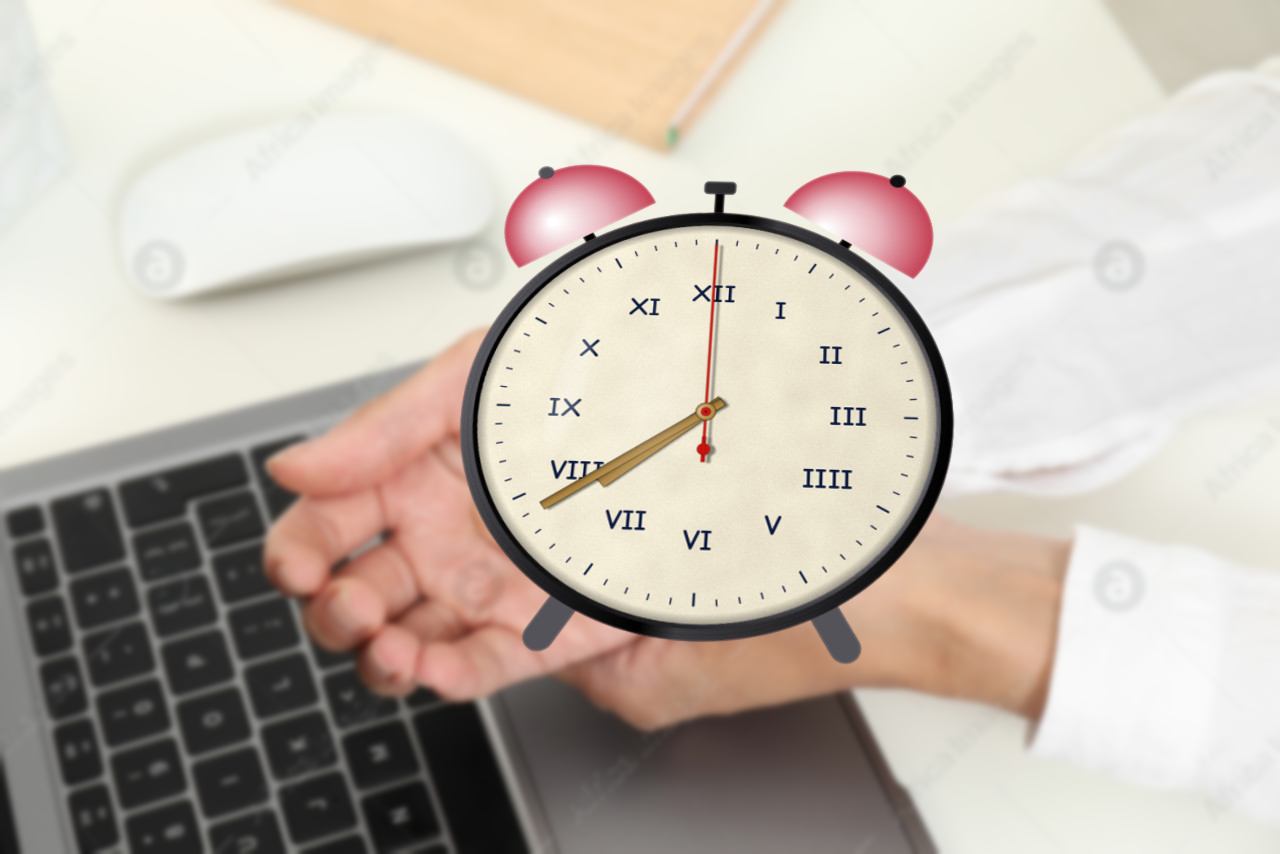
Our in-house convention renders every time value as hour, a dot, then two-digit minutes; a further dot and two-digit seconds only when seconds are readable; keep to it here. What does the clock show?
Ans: 7.39.00
